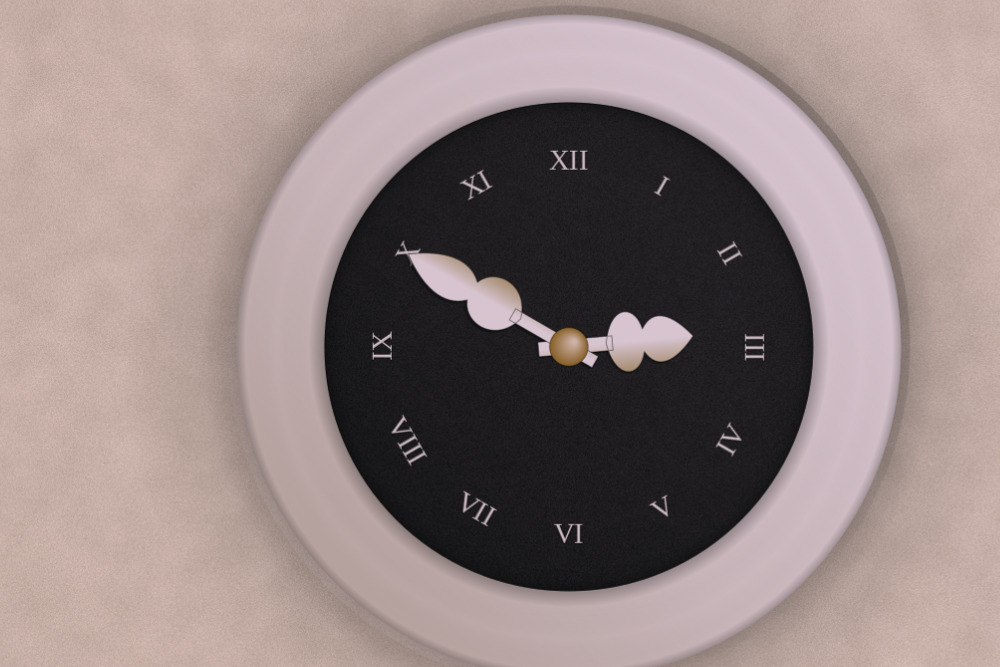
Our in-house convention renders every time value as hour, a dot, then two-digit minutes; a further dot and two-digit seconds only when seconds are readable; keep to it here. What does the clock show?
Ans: 2.50
